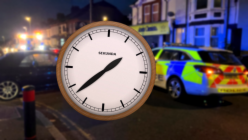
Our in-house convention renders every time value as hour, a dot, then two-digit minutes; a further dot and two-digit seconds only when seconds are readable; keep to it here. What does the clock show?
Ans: 1.38
